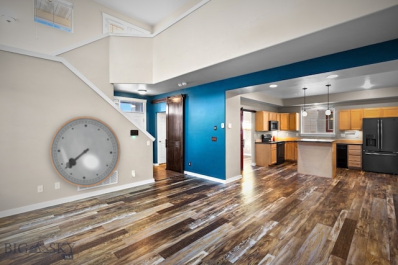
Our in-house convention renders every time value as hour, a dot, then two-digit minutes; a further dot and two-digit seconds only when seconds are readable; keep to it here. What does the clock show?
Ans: 7.38
